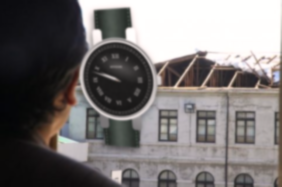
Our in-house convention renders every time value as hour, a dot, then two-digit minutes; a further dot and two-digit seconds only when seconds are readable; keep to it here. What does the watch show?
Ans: 9.48
